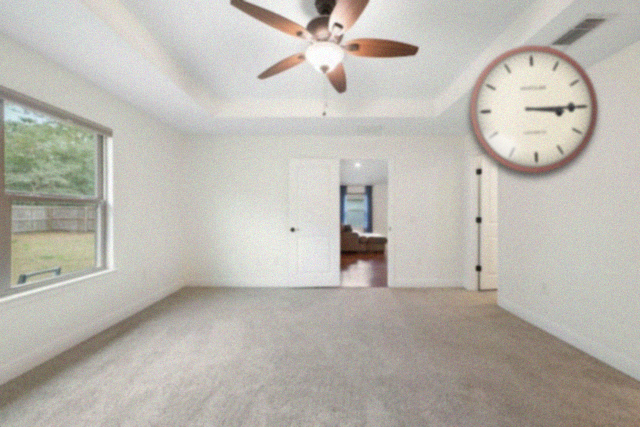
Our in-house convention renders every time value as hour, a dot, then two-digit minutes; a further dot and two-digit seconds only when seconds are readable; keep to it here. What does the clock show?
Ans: 3.15
